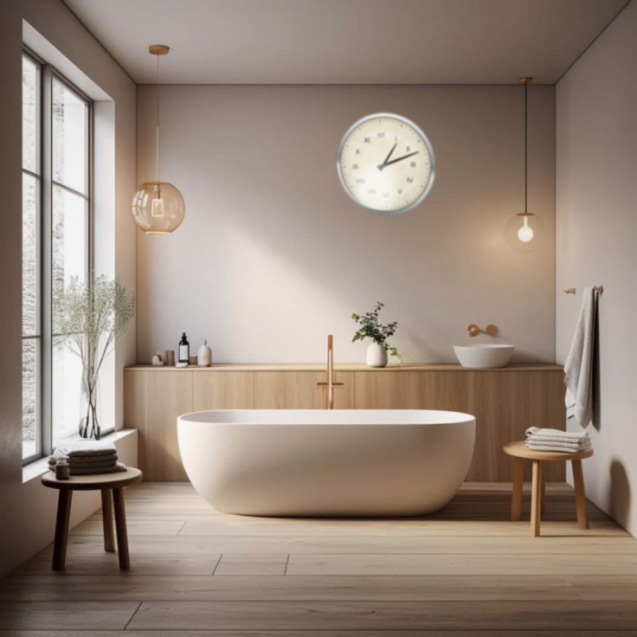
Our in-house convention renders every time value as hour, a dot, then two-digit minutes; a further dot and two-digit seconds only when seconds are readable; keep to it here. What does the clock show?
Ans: 1.12
